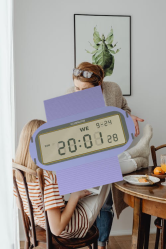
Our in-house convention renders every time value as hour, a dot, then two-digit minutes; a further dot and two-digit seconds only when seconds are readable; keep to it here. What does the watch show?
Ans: 20.01.28
